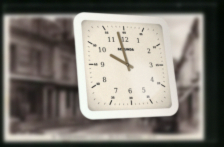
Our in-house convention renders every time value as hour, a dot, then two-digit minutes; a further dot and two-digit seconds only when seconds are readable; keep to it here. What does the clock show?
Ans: 9.58
